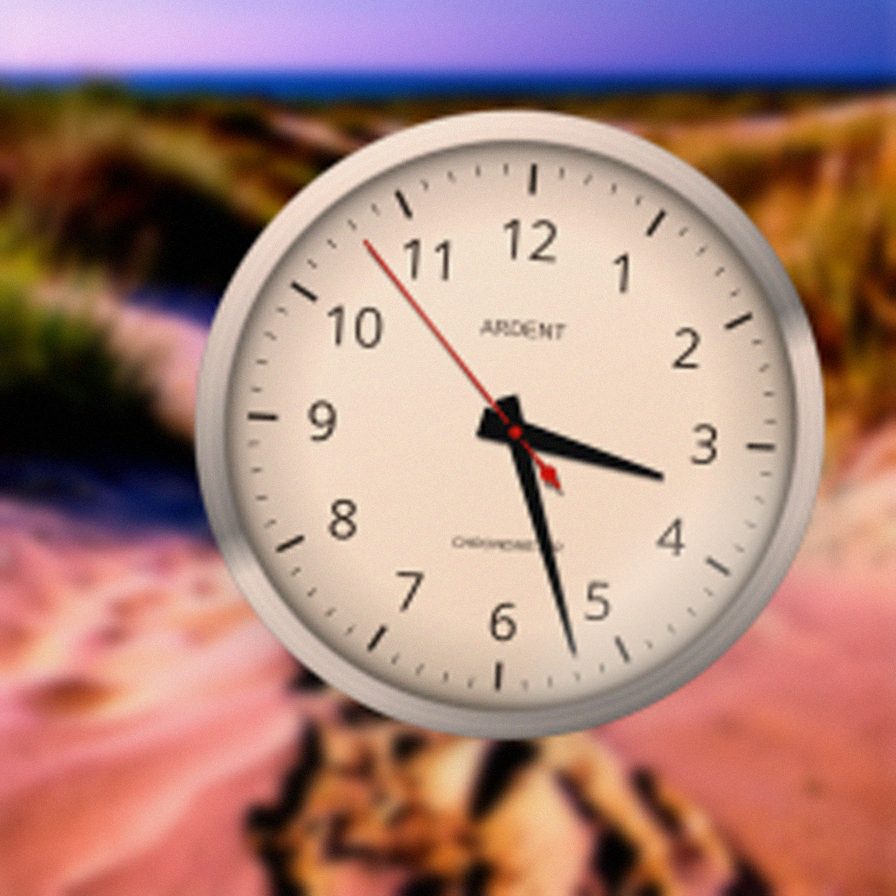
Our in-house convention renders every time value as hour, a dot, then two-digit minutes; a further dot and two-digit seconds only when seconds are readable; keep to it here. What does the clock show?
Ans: 3.26.53
